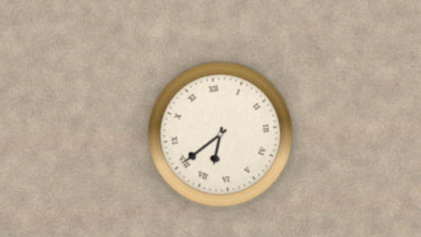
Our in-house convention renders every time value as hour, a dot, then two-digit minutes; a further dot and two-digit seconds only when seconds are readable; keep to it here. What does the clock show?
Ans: 6.40
